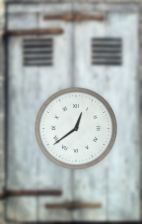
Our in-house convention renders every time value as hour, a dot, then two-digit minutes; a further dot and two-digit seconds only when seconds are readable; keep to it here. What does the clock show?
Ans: 12.39
